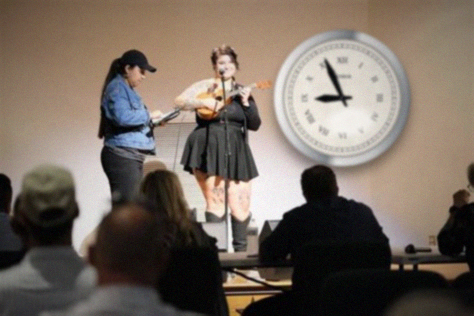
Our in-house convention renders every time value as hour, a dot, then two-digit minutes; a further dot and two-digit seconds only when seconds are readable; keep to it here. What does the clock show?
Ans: 8.56
